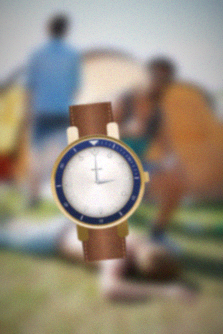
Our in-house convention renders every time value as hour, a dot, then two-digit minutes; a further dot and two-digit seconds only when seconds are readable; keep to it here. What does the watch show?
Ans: 3.00
